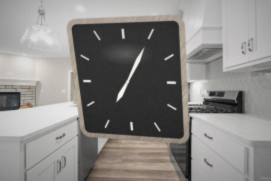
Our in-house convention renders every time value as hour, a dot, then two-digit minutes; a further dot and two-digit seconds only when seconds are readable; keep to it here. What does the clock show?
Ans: 7.05
